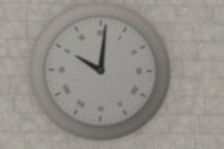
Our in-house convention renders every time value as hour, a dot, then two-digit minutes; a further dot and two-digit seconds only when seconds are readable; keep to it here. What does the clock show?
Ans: 10.01
